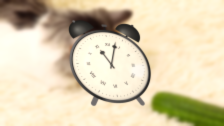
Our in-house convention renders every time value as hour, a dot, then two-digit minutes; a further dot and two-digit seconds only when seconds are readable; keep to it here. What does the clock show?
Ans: 11.03
